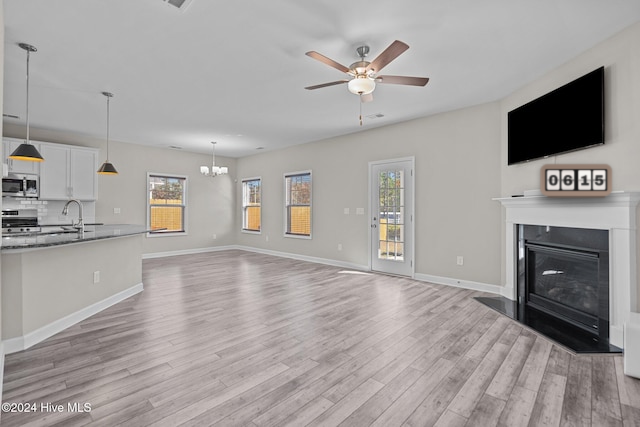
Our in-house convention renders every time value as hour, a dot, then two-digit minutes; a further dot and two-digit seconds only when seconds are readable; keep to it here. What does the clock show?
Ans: 6.15
